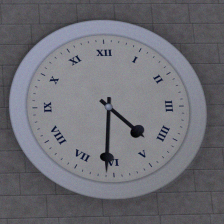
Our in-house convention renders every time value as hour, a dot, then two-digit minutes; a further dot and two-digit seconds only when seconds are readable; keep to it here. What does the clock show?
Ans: 4.31
